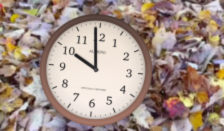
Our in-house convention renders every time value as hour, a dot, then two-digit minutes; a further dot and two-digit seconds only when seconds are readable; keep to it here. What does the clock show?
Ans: 9.59
